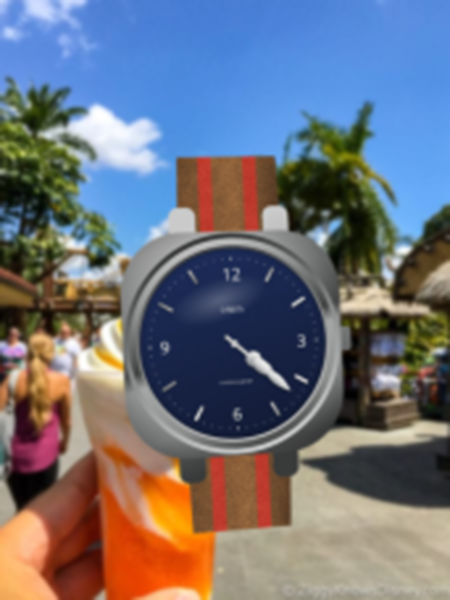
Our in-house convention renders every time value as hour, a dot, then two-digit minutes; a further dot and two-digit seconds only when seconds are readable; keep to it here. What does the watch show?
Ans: 4.22
